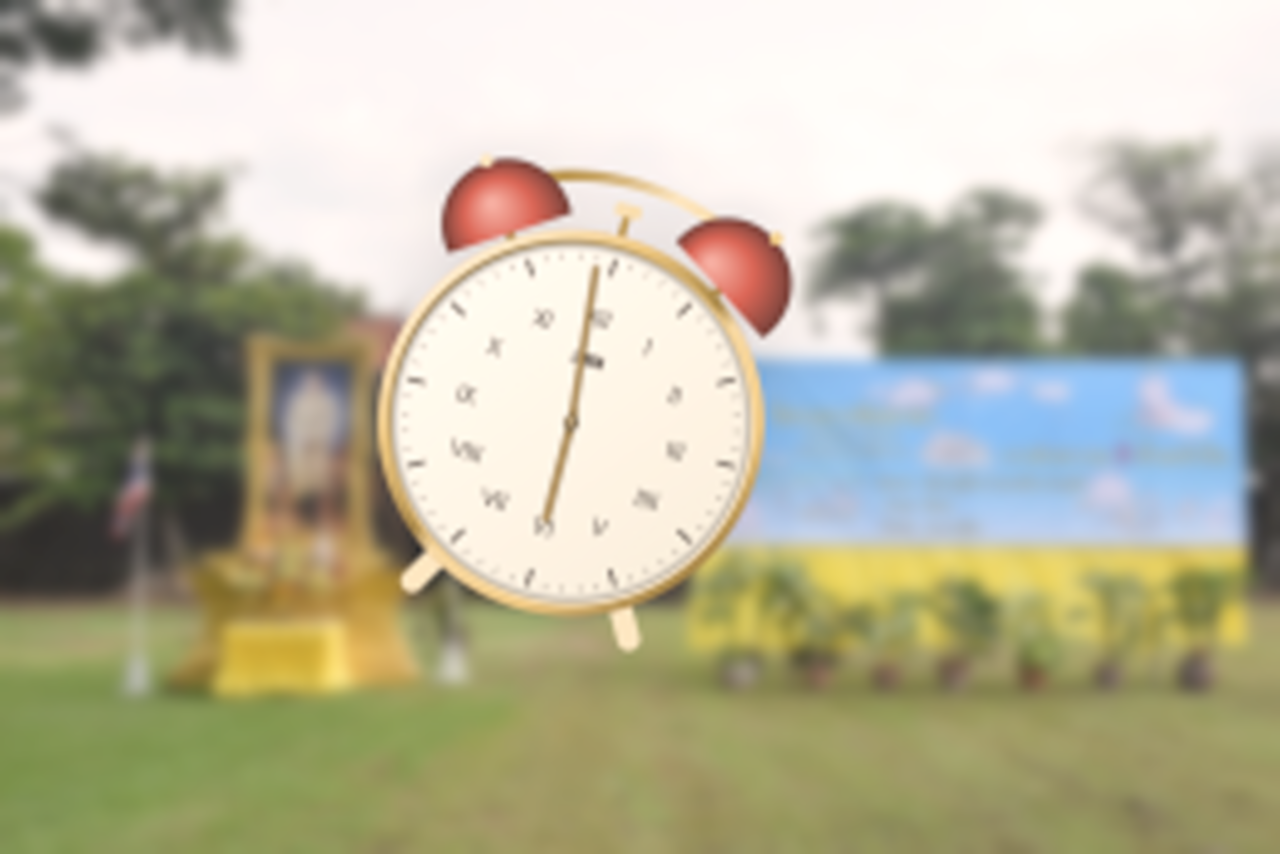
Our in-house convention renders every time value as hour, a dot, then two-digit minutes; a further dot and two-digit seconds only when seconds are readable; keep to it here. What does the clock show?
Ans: 5.59
